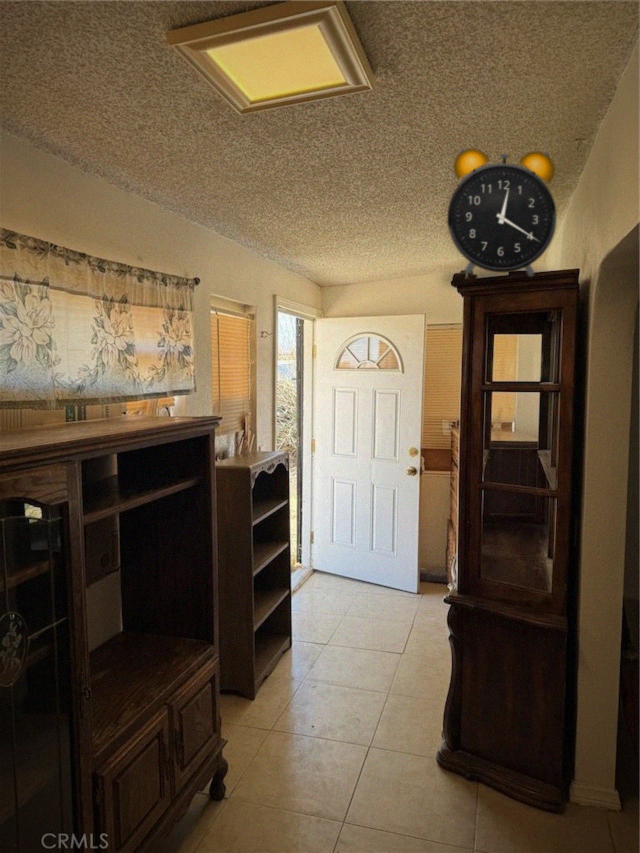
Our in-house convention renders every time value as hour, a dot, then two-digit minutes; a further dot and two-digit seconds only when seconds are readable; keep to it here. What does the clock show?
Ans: 12.20
